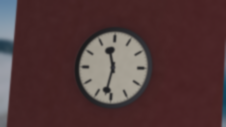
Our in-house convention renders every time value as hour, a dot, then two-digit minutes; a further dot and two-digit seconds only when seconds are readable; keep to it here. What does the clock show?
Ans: 11.32
